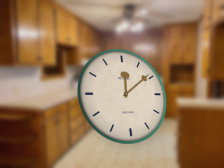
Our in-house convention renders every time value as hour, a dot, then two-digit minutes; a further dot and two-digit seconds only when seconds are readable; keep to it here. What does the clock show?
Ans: 12.09
